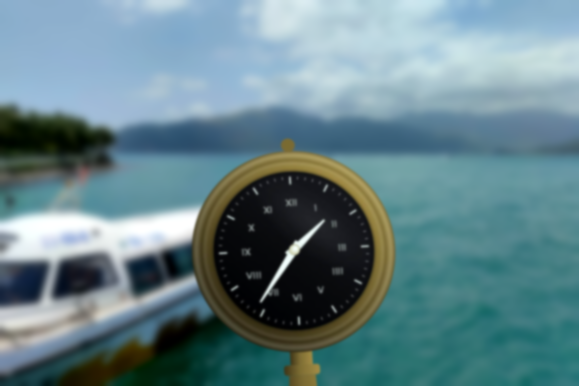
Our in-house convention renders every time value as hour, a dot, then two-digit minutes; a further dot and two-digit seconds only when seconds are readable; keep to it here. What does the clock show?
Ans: 1.36
